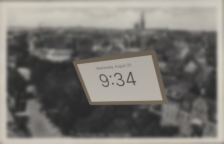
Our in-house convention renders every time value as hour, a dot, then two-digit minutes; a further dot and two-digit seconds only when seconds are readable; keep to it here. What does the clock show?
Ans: 9.34
